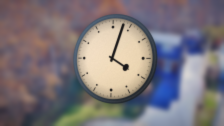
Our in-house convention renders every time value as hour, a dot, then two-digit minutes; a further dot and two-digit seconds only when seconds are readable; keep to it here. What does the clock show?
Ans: 4.03
